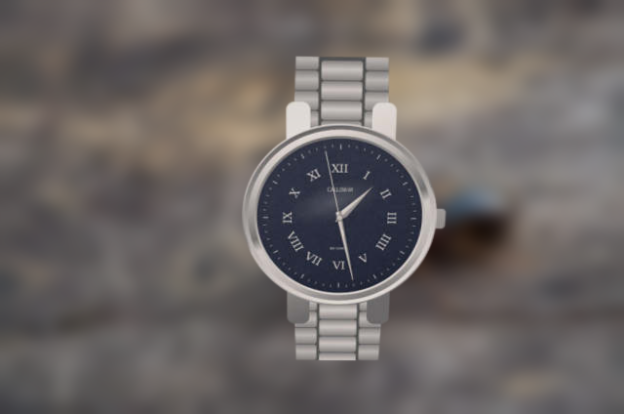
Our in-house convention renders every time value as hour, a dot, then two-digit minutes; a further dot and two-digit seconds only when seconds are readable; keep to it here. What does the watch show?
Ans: 1.27.58
